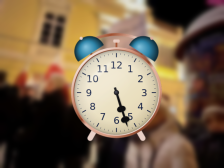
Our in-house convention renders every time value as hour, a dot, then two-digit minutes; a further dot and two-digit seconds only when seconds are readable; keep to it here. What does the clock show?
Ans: 5.27
